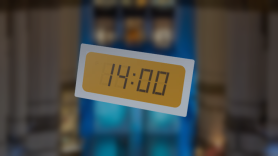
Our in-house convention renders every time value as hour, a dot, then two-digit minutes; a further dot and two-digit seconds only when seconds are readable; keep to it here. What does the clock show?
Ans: 14.00
